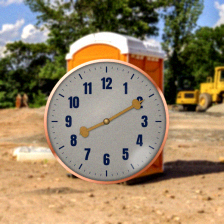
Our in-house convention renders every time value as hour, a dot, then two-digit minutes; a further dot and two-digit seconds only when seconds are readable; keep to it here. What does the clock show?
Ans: 8.10
